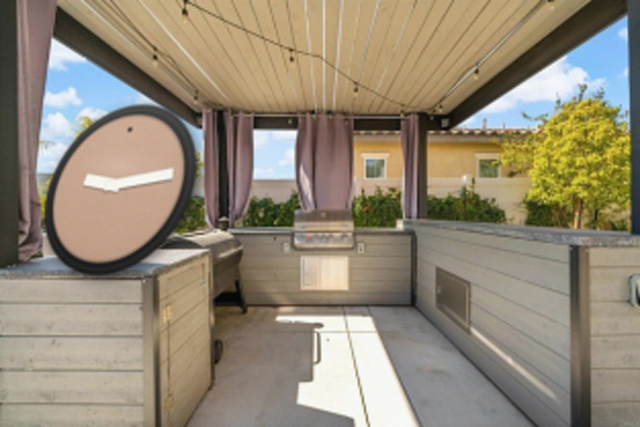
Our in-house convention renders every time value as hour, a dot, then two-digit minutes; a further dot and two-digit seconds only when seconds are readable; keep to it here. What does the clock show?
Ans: 9.13
